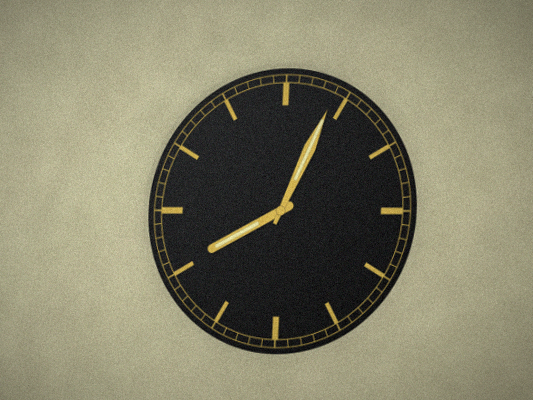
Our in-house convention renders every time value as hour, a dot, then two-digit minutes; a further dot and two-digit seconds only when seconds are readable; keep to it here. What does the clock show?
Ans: 8.04
